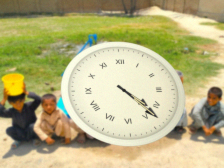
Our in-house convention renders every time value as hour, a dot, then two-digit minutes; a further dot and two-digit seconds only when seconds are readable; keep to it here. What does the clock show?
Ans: 4.23
